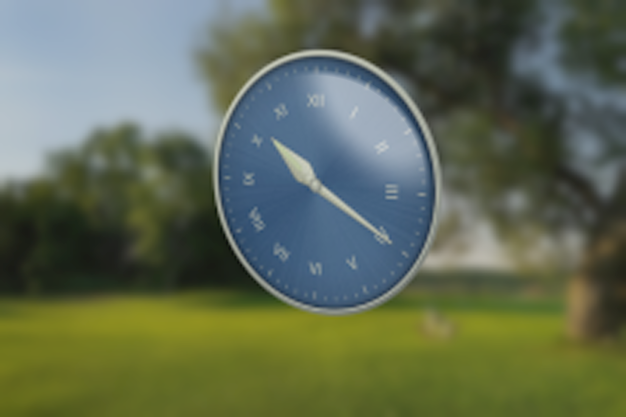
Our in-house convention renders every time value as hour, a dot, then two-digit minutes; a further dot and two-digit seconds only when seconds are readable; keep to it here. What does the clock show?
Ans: 10.20
